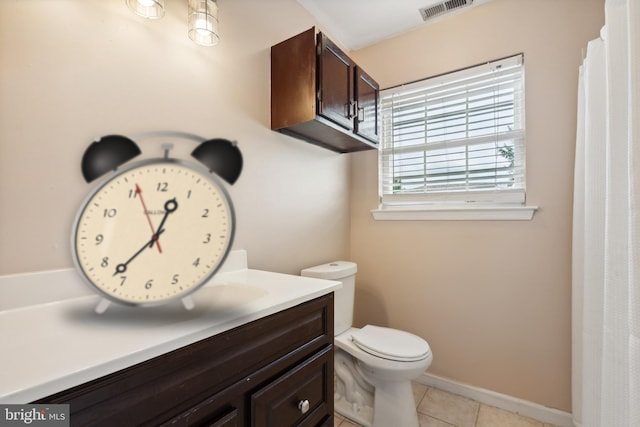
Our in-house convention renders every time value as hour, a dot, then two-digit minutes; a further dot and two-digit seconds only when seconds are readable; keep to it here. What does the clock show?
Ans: 12.36.56
